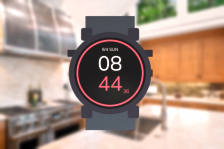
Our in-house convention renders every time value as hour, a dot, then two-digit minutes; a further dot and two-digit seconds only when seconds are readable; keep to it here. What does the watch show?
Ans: 8.44
